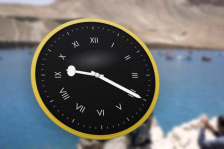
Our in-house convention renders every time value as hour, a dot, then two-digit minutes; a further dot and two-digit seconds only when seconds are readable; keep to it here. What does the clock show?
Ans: 9.20
